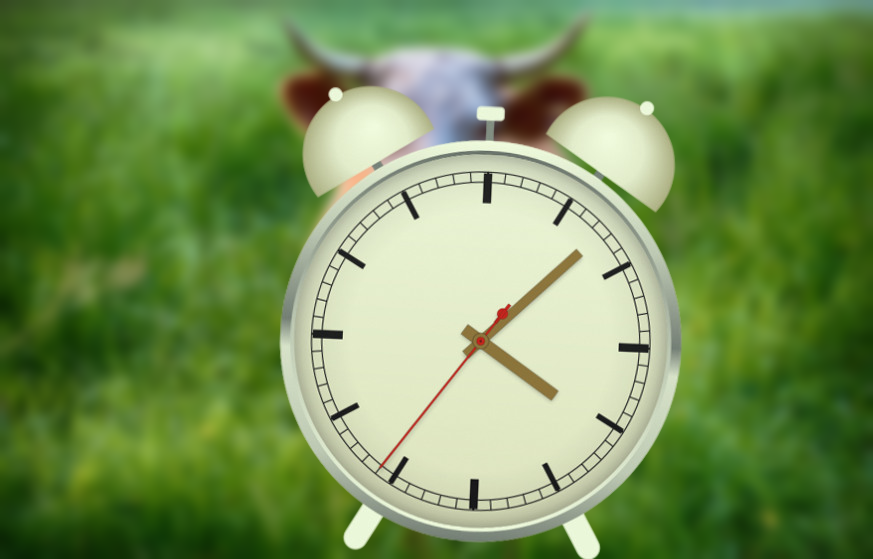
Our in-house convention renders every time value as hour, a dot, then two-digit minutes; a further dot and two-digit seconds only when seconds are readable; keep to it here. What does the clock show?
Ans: 4.07.36
